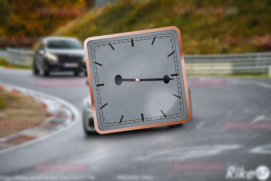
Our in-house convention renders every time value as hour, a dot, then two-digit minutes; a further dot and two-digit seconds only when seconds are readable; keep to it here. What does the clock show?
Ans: 9.16
